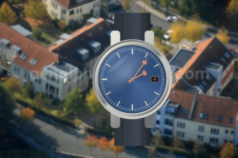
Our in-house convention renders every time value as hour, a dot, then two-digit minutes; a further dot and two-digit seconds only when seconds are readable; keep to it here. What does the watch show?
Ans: 2.06
